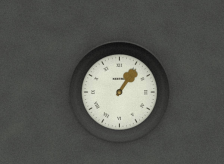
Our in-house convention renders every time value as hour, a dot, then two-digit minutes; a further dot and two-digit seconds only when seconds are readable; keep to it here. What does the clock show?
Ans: 1.06
